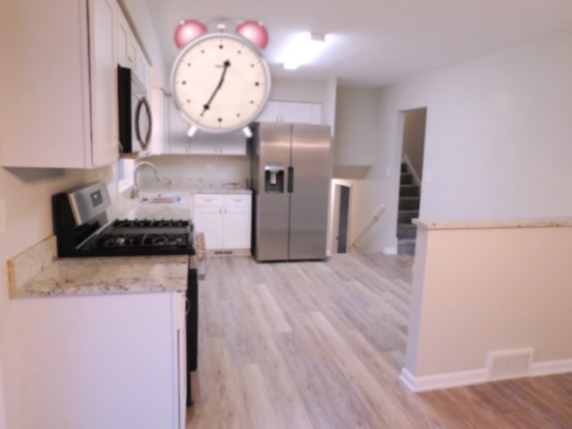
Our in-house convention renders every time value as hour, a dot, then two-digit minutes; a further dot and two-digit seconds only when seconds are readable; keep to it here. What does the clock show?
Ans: 12.35
